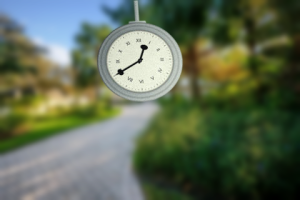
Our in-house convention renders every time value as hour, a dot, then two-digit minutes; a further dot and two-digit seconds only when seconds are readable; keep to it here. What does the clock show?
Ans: 12.40
